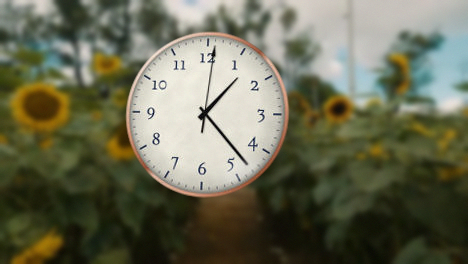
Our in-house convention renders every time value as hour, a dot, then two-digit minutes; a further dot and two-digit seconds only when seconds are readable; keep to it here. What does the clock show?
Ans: 1.23.01
